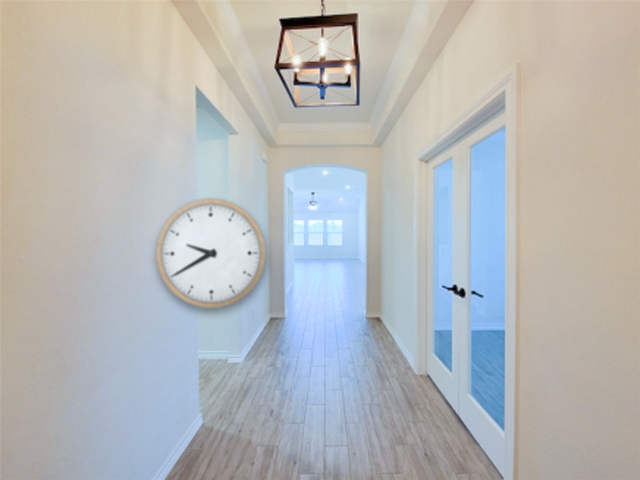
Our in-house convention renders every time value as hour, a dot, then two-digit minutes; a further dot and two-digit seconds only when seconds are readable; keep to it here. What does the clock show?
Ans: 9.40
